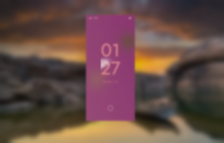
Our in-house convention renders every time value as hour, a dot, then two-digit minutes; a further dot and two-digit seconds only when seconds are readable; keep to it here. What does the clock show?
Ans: 1.27
